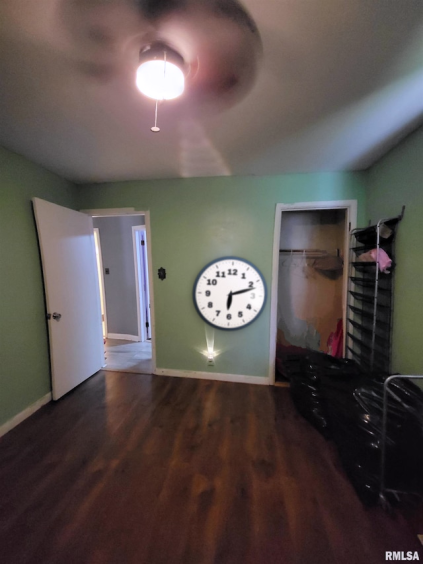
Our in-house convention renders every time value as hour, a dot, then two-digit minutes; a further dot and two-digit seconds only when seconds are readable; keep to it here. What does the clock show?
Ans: 6.12
